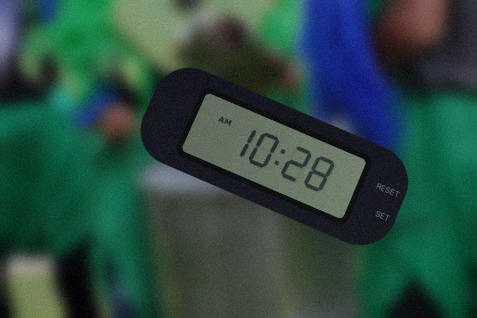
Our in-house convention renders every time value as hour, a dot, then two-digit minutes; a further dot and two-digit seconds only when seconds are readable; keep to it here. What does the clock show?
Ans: 10.28
